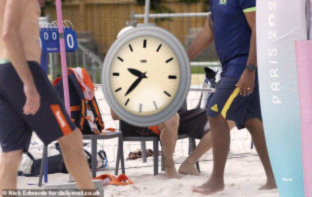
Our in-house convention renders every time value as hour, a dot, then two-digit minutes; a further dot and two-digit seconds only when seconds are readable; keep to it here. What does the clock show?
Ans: 9.37
